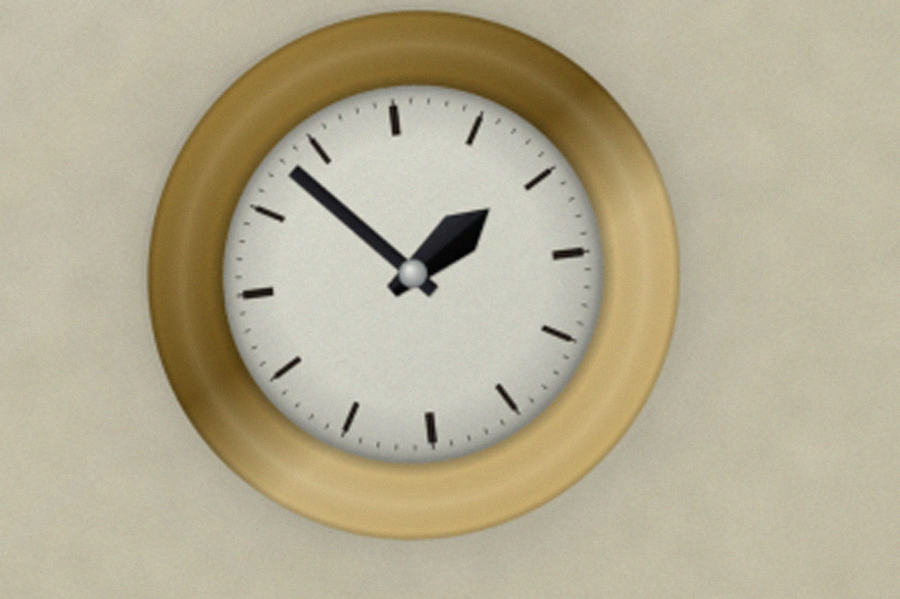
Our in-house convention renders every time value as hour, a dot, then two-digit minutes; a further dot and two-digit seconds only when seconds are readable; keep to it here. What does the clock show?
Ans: 1.53
